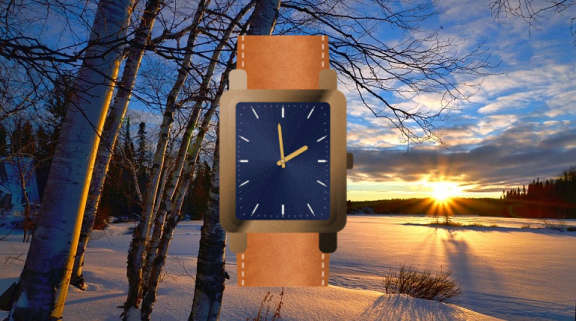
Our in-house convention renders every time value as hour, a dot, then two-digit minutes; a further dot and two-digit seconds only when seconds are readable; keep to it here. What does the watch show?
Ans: 1.59
